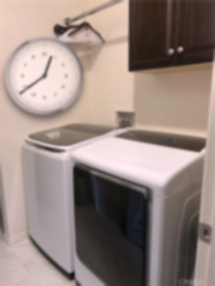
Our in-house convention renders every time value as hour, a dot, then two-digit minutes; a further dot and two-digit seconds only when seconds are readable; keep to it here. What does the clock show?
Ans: 12.39
